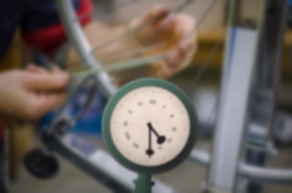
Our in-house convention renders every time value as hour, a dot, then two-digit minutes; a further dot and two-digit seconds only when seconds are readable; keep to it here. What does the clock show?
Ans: 4.29
